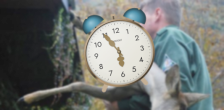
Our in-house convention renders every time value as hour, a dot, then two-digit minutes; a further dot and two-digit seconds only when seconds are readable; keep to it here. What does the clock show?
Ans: 5.55
